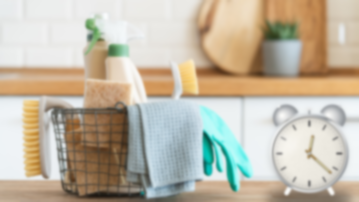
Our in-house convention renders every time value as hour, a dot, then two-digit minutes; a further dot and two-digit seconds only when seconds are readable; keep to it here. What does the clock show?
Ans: 12.22
